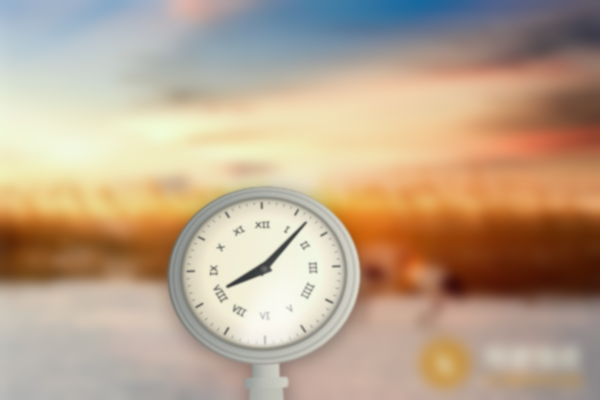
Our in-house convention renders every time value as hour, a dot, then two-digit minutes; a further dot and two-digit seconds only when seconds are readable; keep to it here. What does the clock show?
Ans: 8.07
